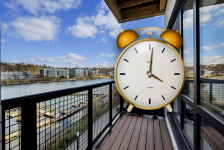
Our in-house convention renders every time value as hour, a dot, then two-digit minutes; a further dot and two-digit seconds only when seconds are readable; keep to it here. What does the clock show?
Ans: 4.01
